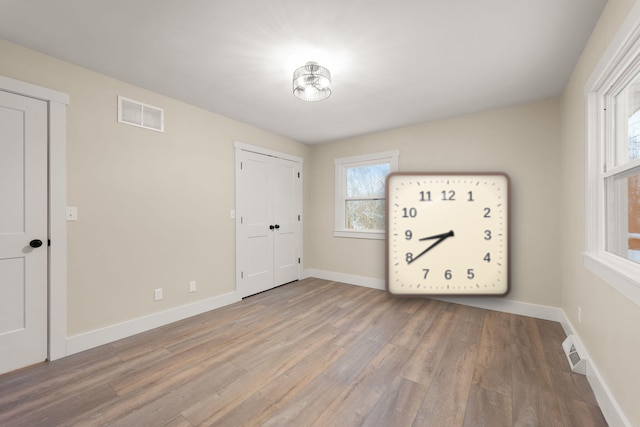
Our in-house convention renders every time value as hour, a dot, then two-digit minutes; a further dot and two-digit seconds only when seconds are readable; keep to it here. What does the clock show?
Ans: 8.39
